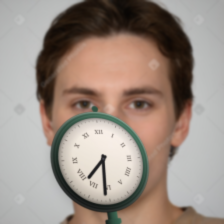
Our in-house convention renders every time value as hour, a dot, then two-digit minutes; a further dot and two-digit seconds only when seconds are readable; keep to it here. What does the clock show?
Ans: 7.31
